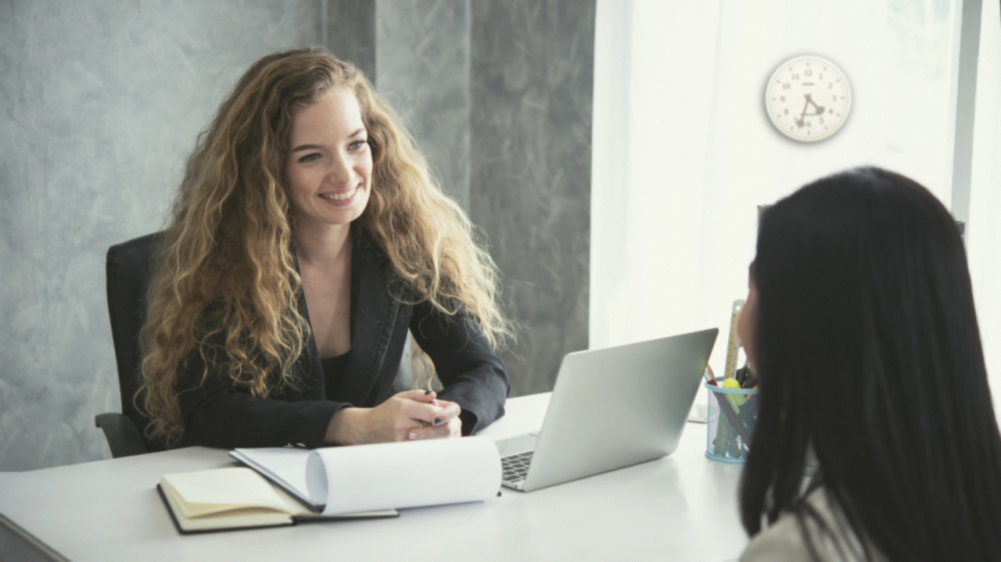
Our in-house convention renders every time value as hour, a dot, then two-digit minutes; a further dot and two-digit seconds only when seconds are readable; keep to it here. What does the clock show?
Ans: 4.33
